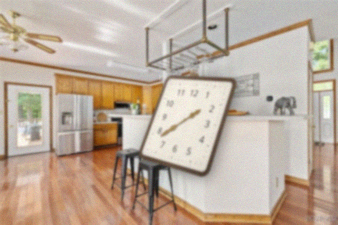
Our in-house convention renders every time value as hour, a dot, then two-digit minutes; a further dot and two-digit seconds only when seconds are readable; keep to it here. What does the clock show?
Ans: 1.38
